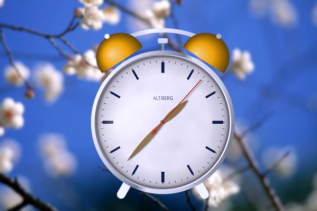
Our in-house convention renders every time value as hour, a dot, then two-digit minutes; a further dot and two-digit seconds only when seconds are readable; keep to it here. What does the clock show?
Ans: 1.37.07
